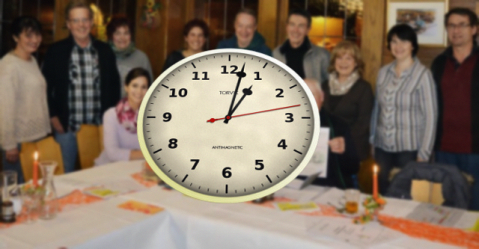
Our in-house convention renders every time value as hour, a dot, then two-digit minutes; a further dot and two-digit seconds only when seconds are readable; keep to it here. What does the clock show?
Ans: 1.02.13
